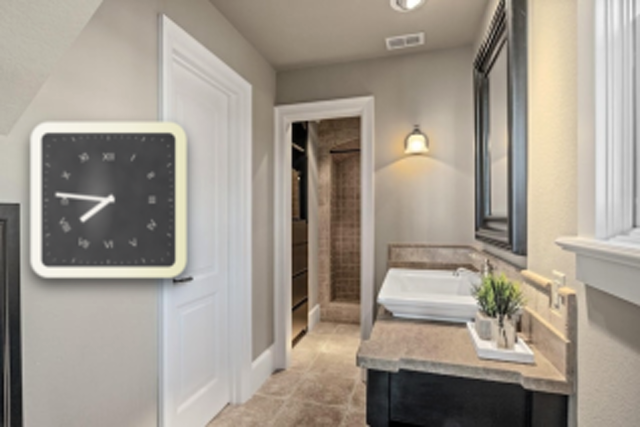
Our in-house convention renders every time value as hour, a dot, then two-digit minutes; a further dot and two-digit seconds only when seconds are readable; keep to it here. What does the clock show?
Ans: 7.46
